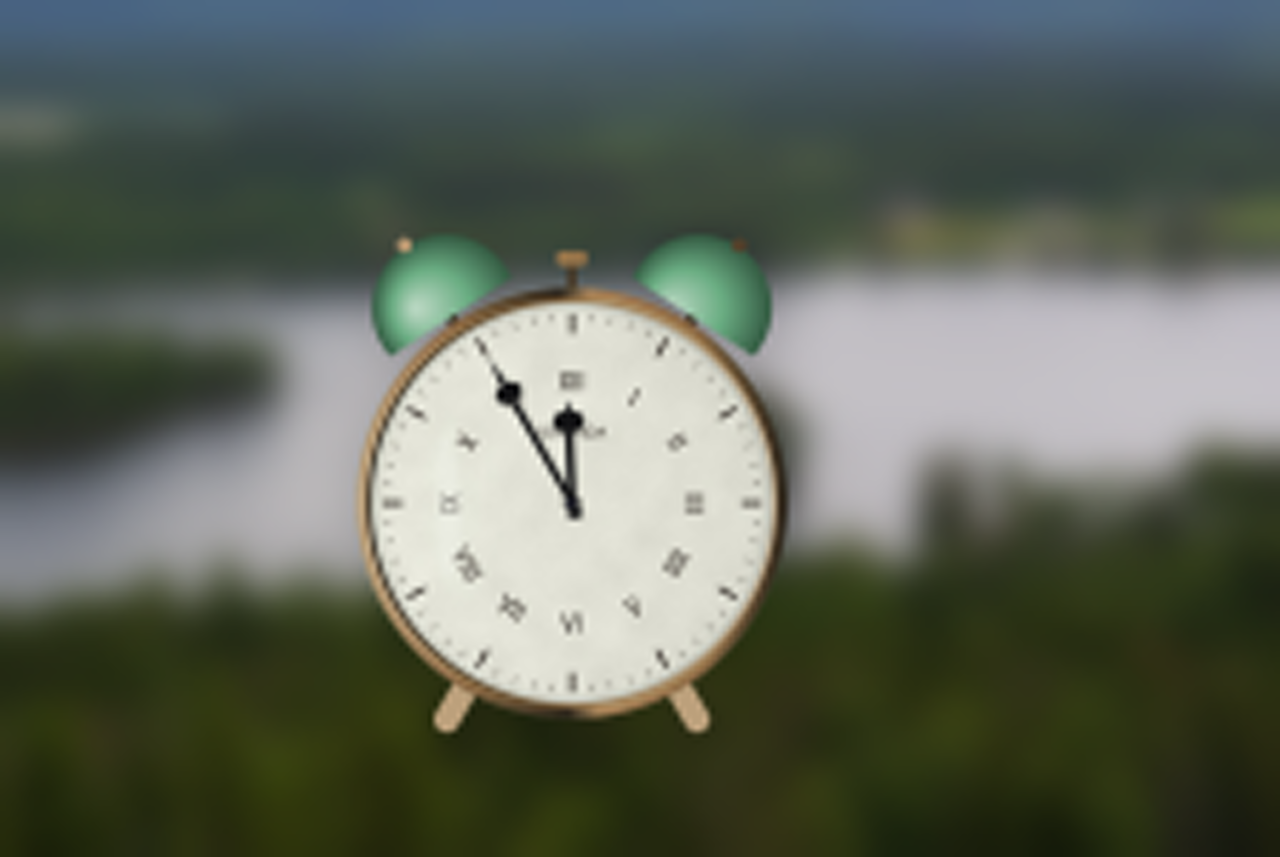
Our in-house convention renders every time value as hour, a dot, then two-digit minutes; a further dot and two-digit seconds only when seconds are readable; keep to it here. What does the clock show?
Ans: 11.55
